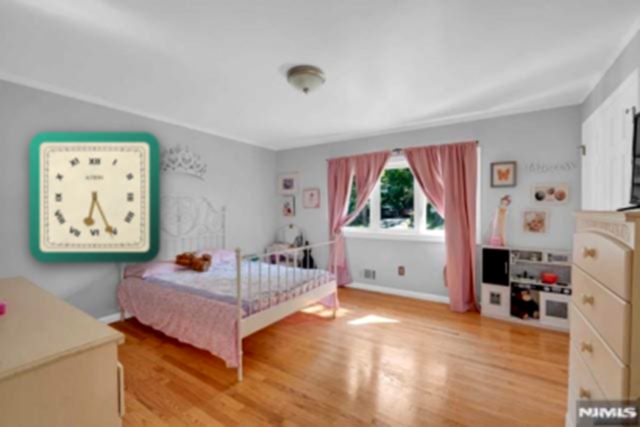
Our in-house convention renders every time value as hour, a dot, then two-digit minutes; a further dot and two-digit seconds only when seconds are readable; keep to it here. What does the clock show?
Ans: 6.26
